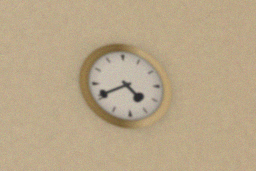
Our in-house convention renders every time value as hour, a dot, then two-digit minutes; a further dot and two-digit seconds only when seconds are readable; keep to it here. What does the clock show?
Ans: 4.41
